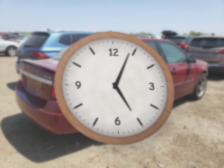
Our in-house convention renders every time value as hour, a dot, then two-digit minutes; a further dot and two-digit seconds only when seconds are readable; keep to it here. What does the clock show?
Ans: 5.04
